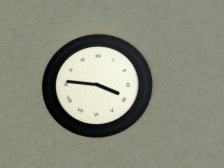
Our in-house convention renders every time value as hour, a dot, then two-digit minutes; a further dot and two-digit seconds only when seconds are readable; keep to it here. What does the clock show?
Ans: 3.46
